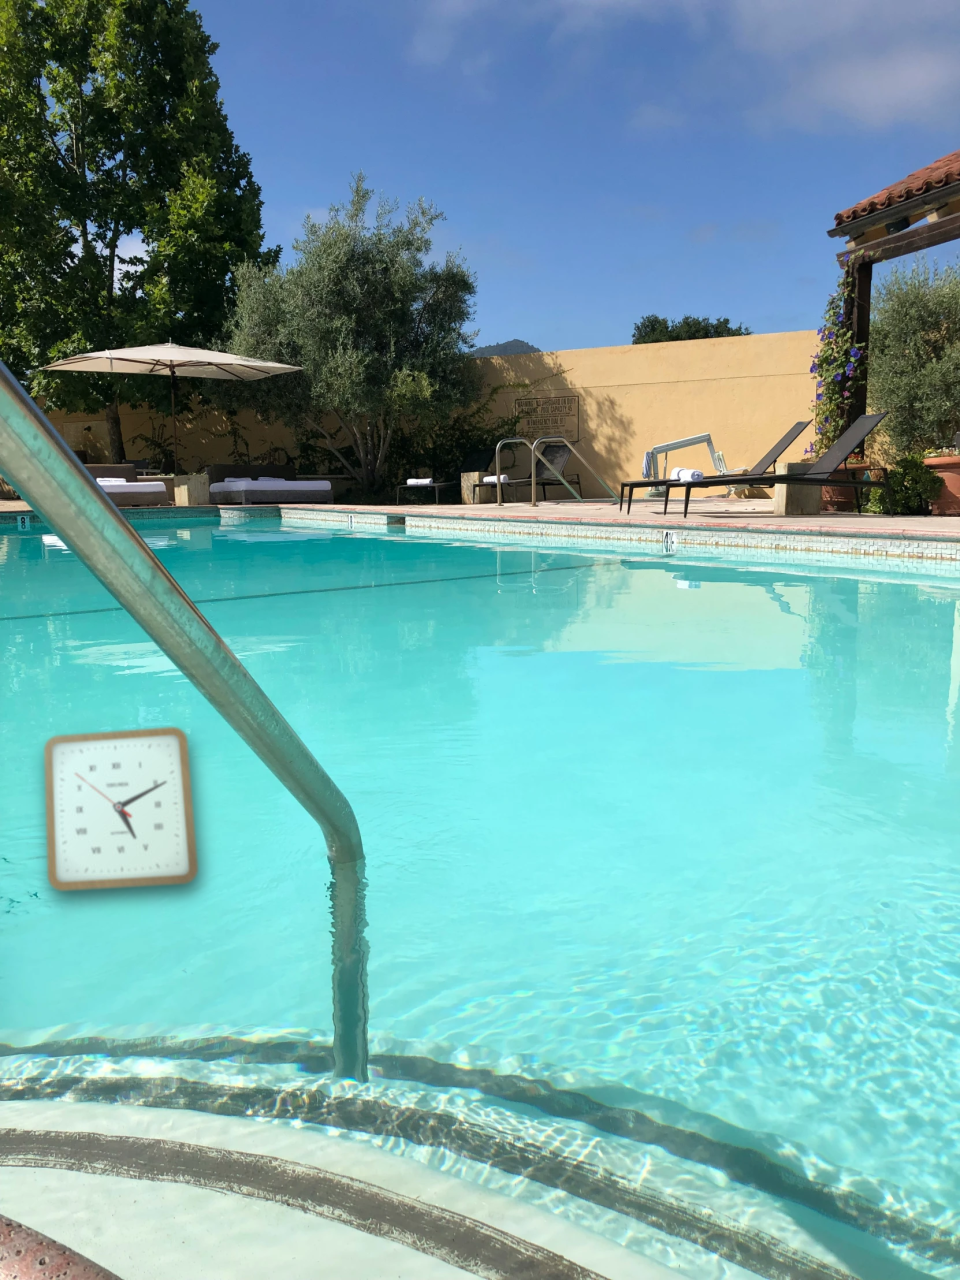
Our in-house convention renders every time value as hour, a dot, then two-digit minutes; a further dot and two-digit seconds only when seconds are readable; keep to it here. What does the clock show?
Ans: 5.10.52
